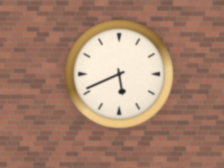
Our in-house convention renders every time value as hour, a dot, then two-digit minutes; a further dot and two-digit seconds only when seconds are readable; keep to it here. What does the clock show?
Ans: 5.41
